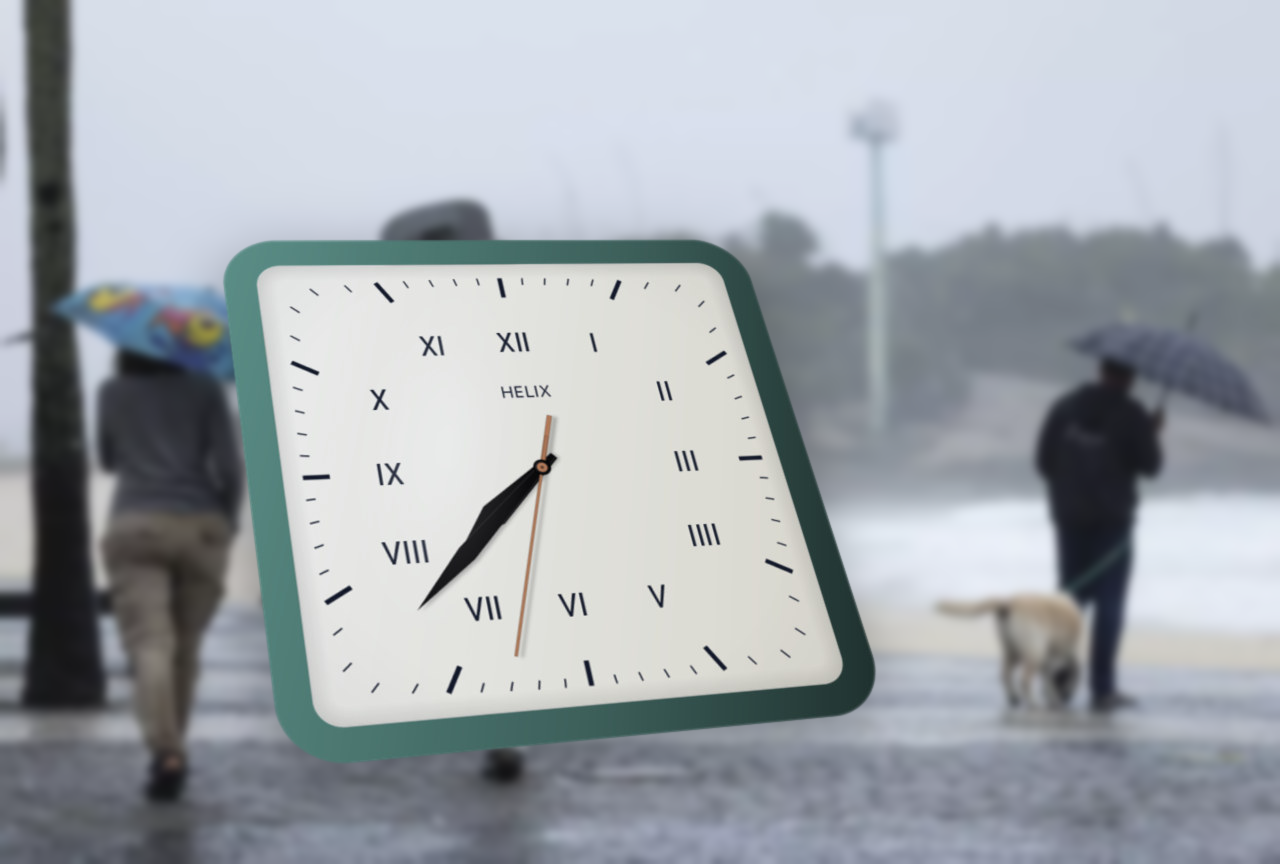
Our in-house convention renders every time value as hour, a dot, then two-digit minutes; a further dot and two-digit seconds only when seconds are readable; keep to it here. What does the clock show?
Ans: 7.37.33
